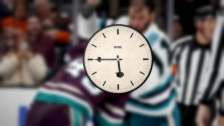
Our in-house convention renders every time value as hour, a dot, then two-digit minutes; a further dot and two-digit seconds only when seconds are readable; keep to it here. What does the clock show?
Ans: 5.45
